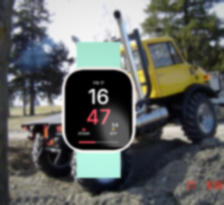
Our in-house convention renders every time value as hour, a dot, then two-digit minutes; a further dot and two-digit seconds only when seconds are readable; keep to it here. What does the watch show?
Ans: 16.47
